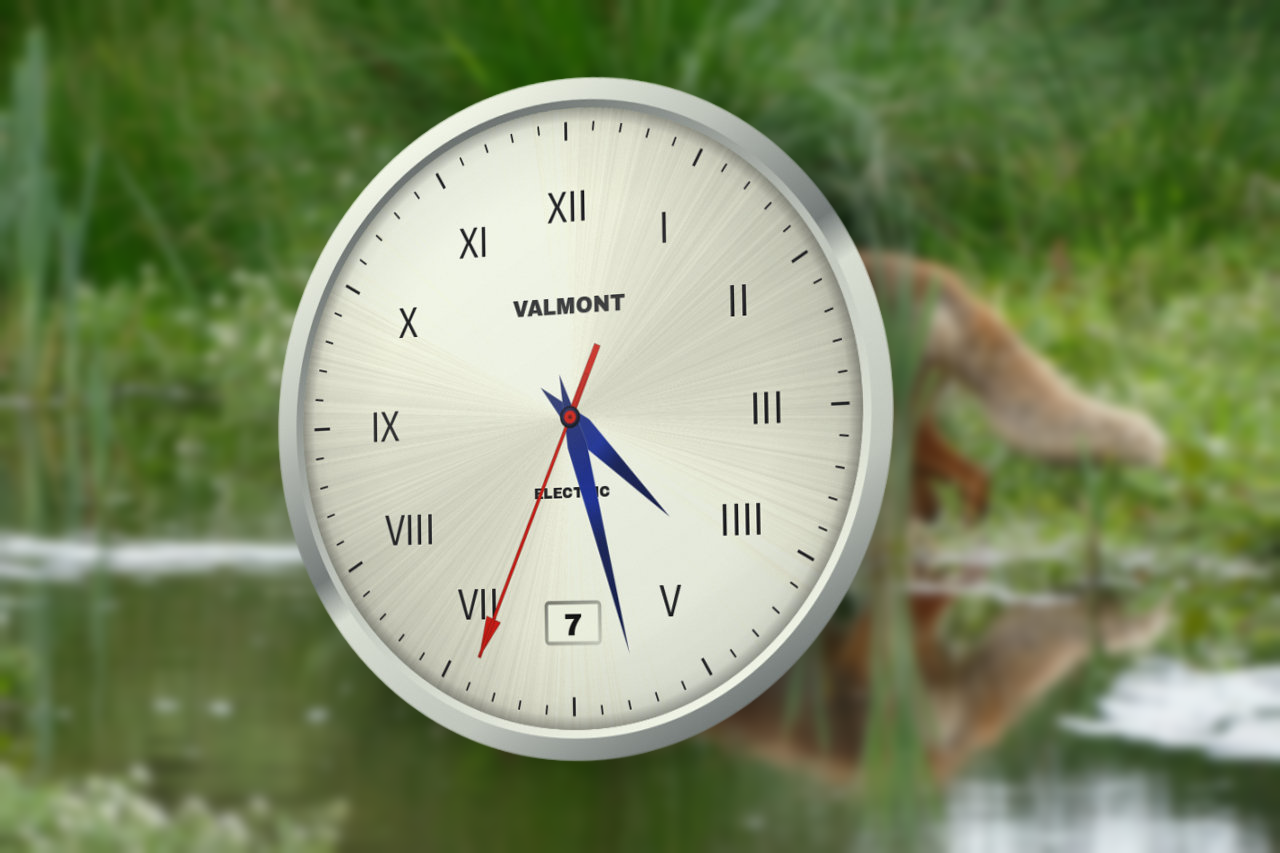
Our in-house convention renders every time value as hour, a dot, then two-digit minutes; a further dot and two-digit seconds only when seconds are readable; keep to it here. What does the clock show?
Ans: 4.27.34
